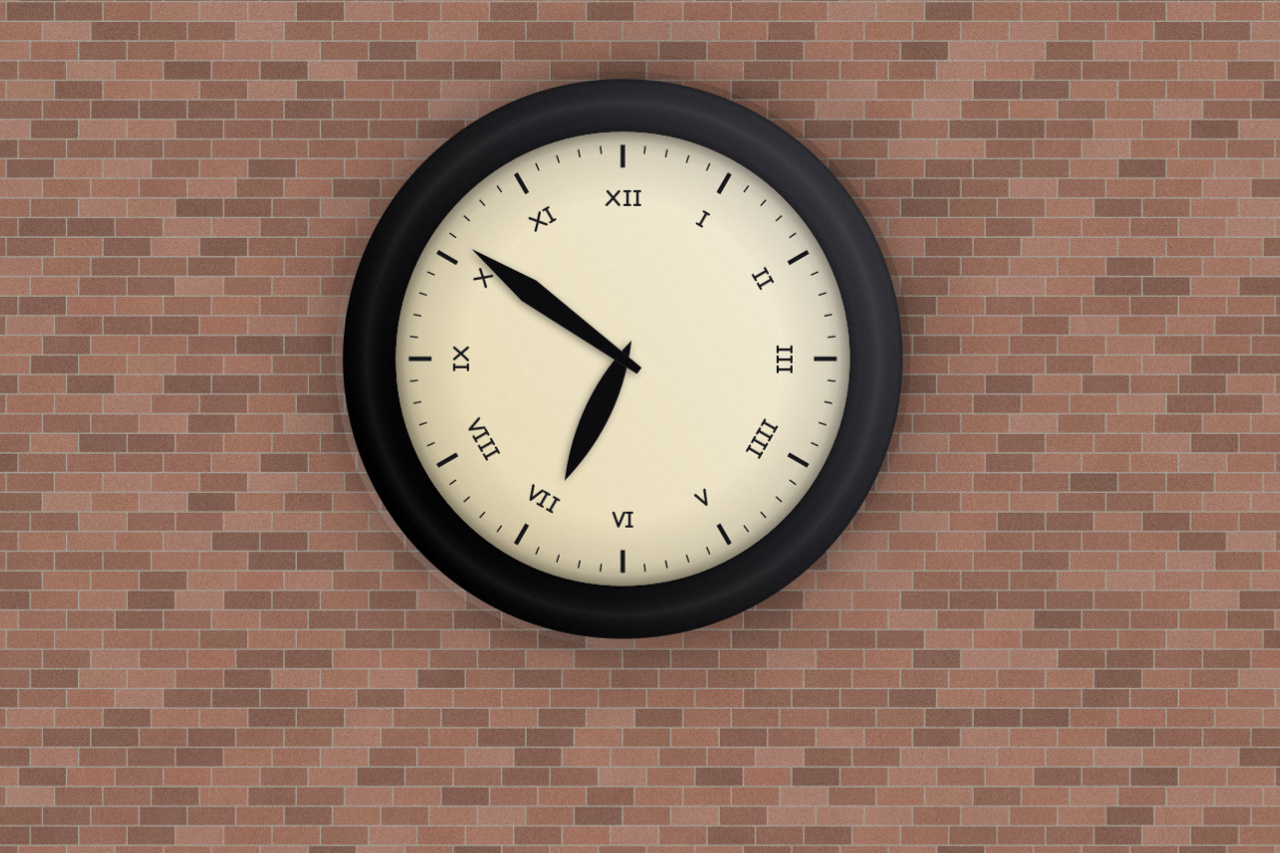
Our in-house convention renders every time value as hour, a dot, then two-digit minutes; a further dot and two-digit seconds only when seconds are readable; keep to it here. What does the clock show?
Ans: 6.51
